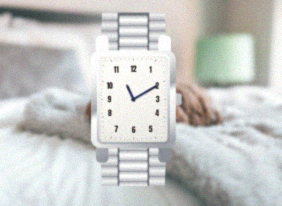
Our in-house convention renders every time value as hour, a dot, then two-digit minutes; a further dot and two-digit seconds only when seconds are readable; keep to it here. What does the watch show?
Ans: 11.10
